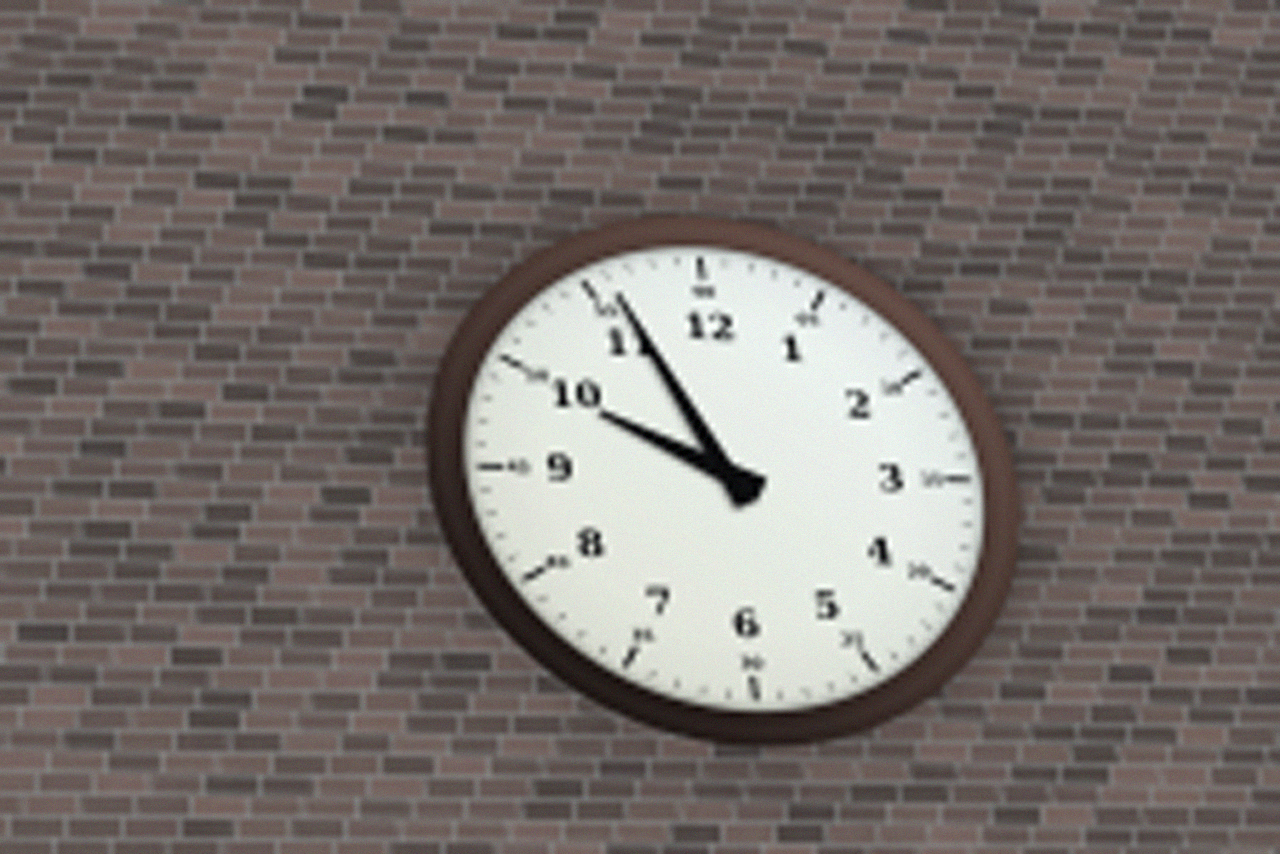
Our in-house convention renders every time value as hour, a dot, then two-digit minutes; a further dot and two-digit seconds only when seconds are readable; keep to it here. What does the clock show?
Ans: 9.56
